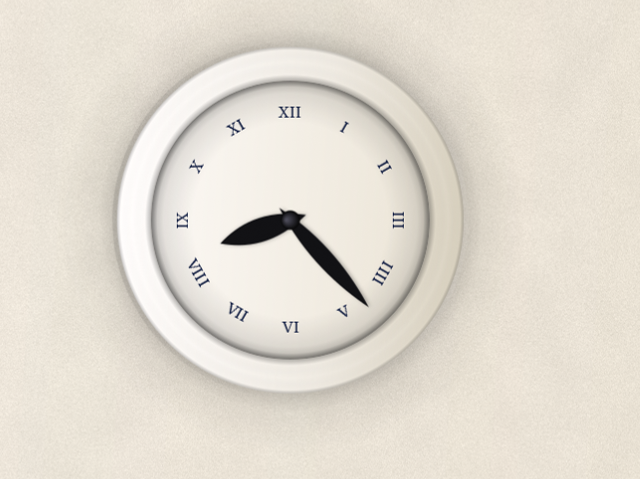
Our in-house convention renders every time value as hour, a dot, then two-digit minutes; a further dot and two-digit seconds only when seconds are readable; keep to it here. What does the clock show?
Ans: 8.23
